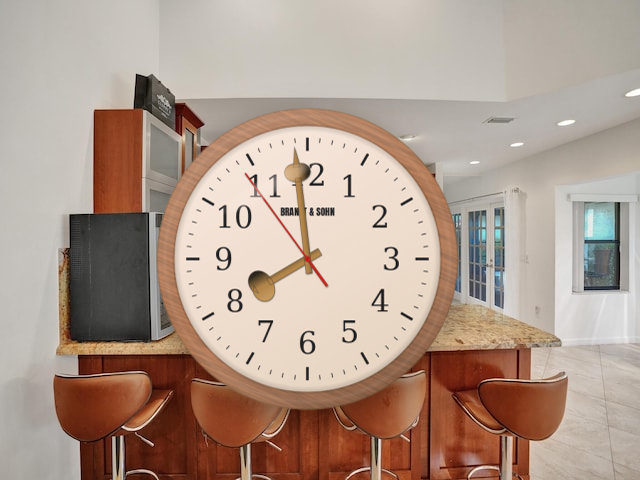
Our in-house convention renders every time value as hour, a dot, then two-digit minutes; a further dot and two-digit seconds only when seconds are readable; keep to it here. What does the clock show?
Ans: 7.58.54
